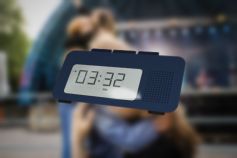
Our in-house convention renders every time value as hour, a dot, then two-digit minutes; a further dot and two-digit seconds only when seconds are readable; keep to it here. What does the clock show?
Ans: 3.32
